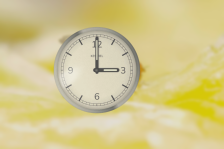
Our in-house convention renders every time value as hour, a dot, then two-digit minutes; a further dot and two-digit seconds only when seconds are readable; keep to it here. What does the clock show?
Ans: 3.00
